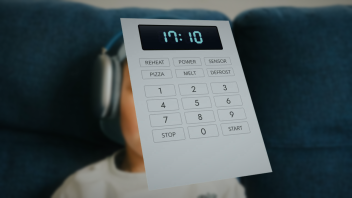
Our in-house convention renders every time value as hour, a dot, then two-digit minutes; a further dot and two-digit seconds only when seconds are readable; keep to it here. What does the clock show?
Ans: 17.10
